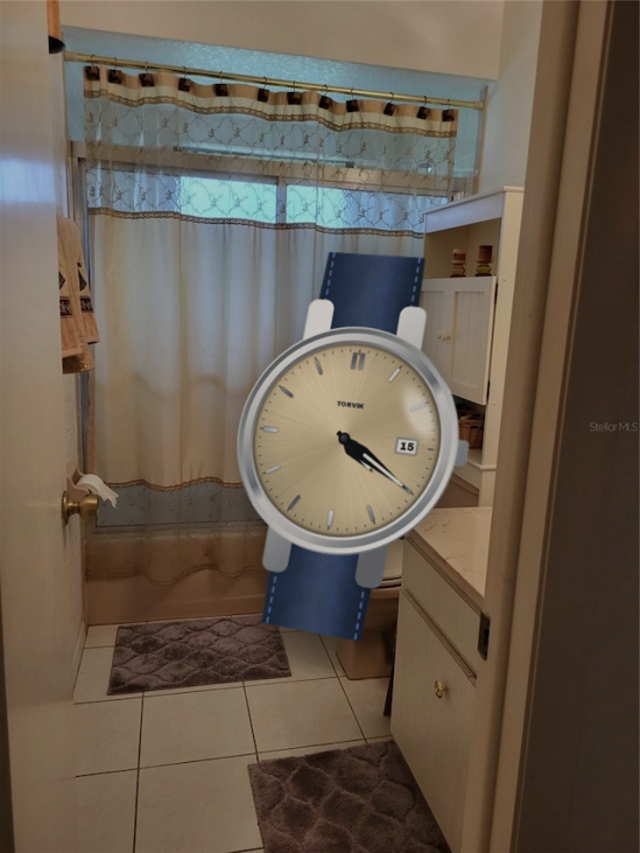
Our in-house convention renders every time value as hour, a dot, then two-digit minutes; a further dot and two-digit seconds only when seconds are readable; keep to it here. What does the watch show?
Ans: 4.20
